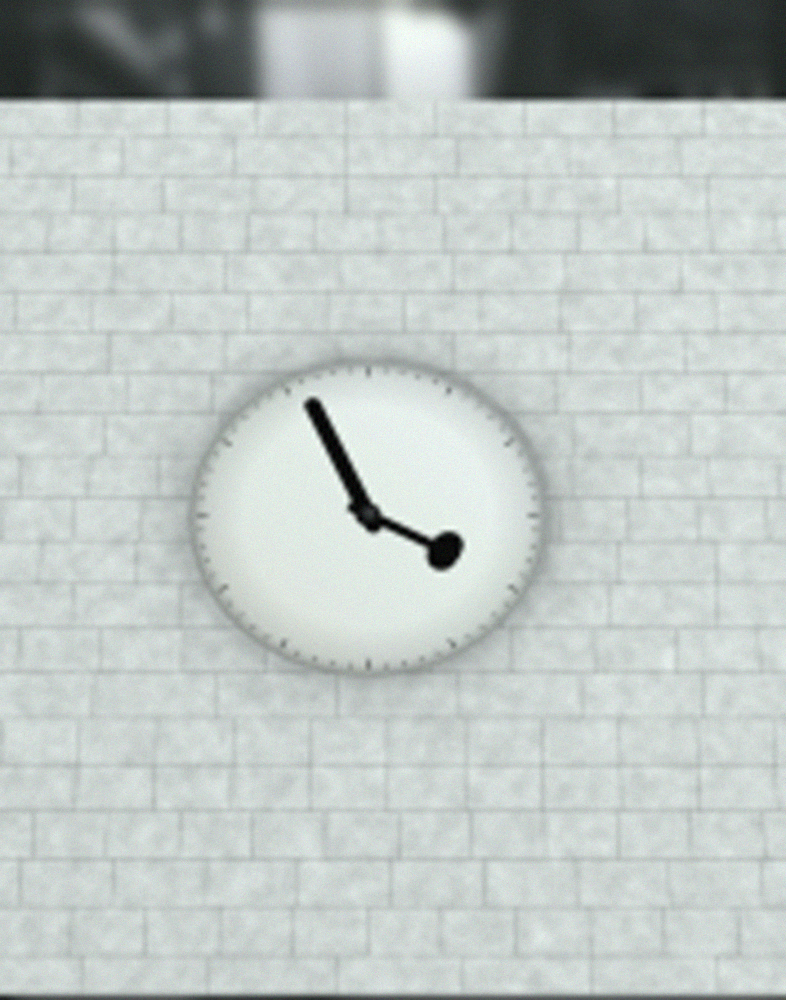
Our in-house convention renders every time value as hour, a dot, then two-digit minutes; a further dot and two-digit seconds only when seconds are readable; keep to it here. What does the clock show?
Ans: 3.56
